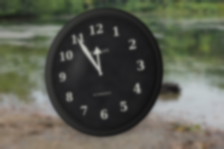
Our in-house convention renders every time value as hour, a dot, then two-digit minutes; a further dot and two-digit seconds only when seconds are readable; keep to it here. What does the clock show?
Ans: 11.55
